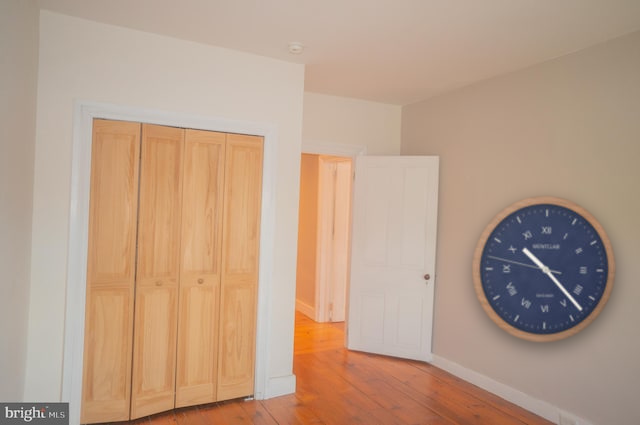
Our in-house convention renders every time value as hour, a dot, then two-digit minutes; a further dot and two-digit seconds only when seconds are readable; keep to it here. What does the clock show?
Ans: 10.22.47
